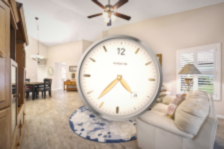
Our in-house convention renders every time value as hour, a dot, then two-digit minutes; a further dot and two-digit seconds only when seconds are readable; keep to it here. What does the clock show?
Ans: 4.37
